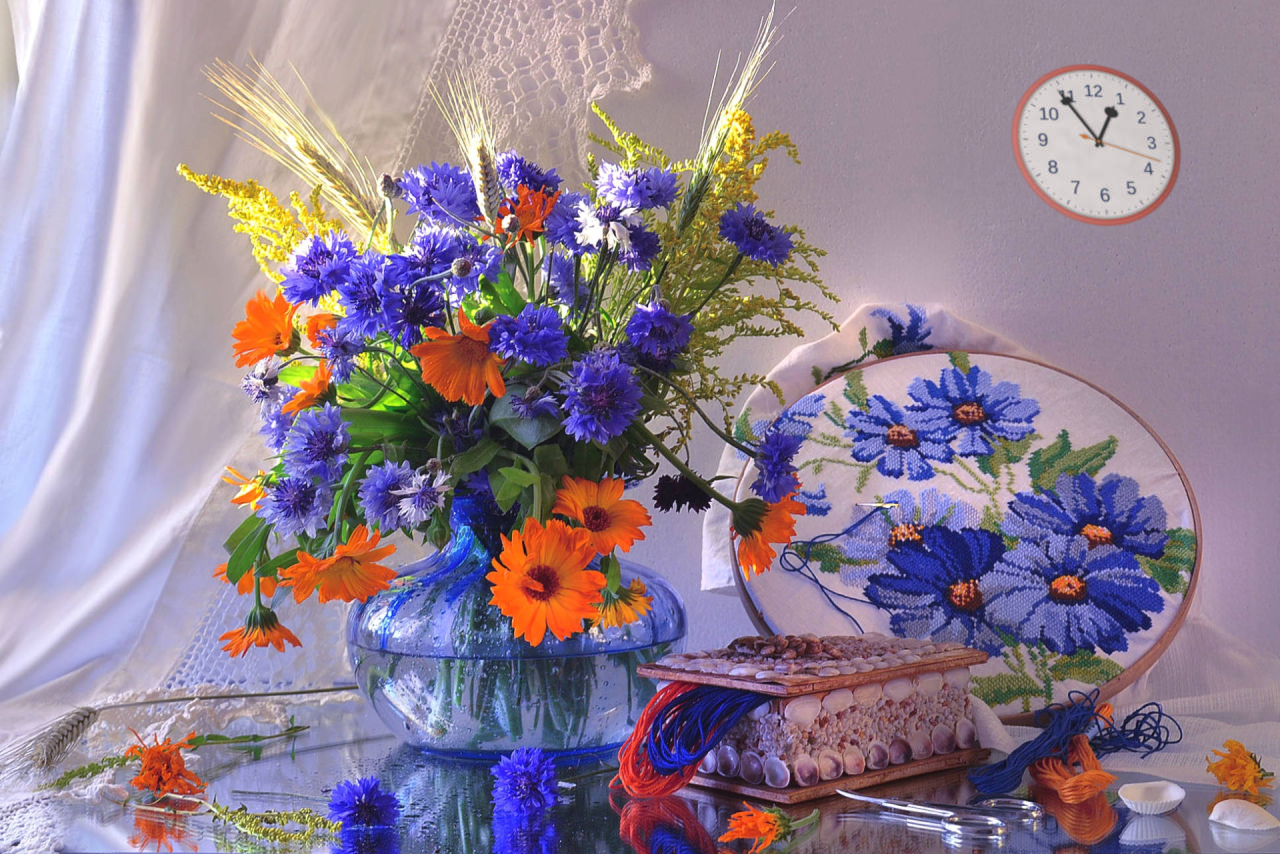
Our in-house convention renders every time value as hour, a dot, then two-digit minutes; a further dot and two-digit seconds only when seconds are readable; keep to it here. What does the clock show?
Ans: 12.54.18
